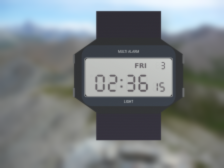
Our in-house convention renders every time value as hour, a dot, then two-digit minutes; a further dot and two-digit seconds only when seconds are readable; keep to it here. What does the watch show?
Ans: 2.36.15
